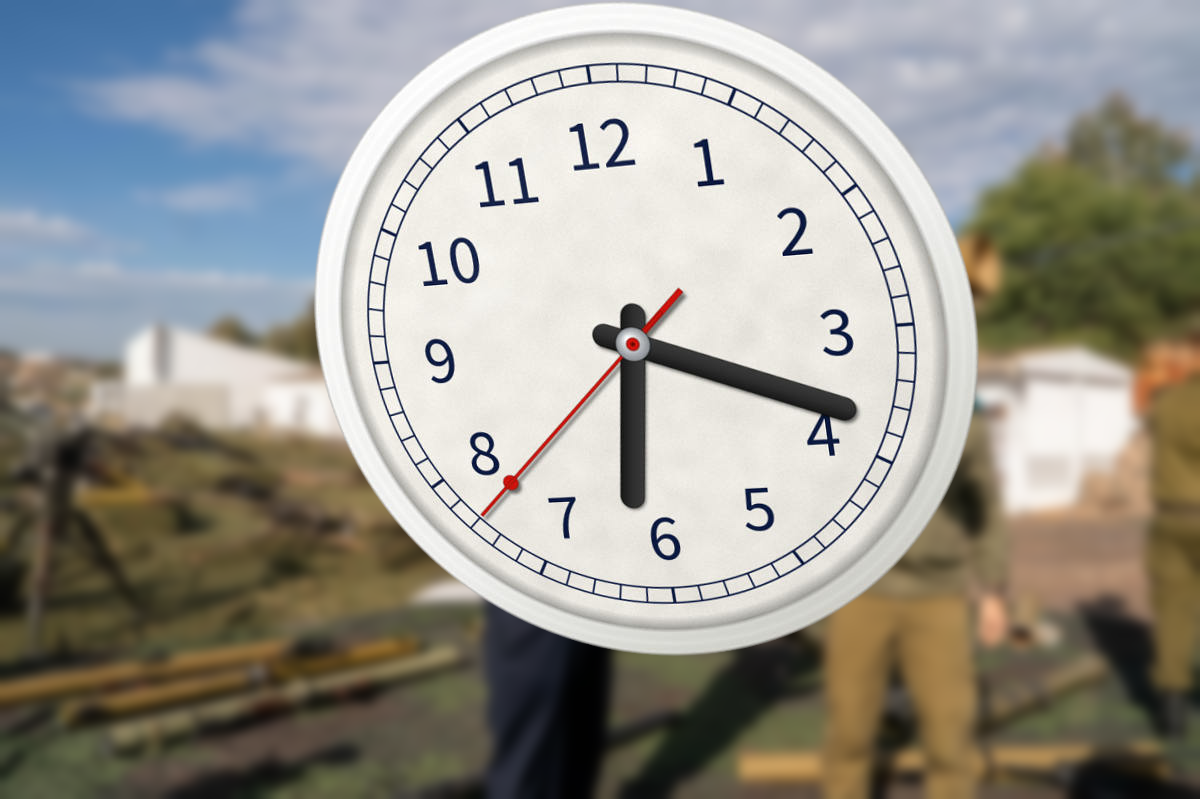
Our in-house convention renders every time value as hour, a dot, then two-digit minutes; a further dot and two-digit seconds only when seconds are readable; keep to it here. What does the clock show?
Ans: 6.18.38
